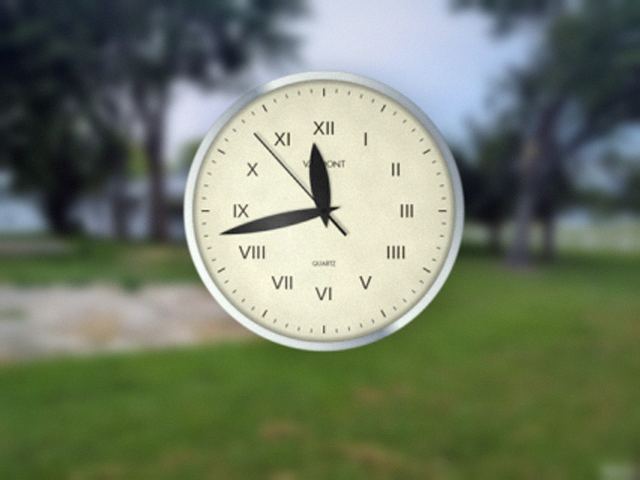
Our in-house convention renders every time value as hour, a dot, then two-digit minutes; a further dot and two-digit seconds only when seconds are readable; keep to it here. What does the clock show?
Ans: 11.42.53
